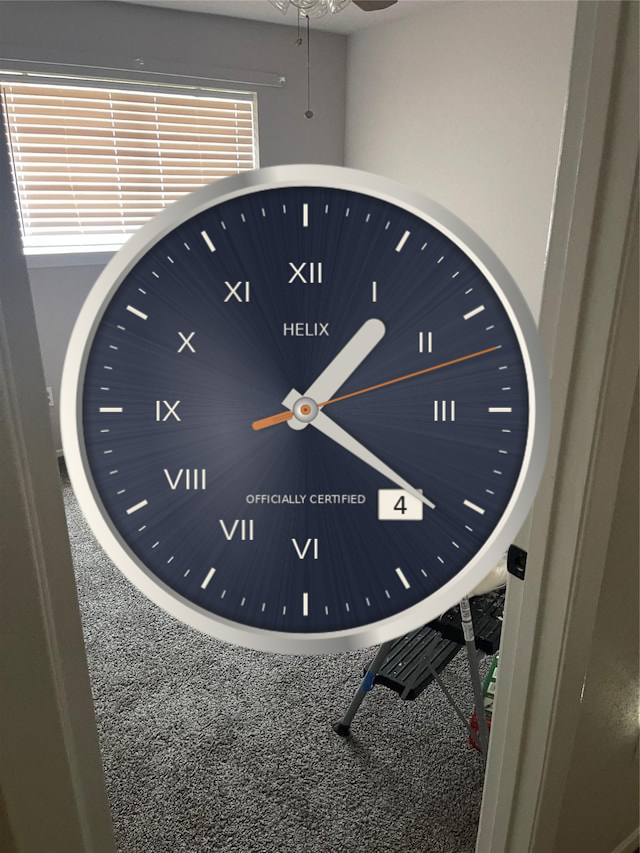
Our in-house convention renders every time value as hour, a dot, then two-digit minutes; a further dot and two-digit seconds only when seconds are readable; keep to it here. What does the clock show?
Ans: 1.21.12
